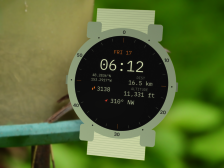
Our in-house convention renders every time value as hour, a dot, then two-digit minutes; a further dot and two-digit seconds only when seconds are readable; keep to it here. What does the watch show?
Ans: 6.12
